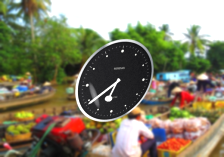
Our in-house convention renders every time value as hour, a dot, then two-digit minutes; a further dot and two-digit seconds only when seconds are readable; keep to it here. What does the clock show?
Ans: 6.39
